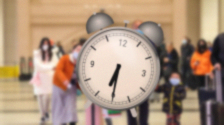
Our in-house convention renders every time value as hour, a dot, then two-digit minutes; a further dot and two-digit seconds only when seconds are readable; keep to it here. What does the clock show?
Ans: 6.30
